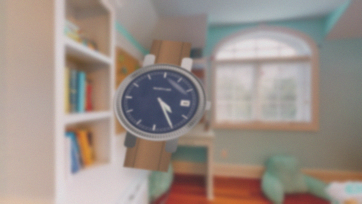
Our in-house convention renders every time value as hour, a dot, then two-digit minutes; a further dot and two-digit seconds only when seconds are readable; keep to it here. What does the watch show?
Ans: 4.25
